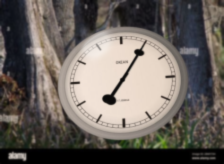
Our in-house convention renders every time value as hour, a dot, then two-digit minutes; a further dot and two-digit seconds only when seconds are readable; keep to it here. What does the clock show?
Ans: 7.05
